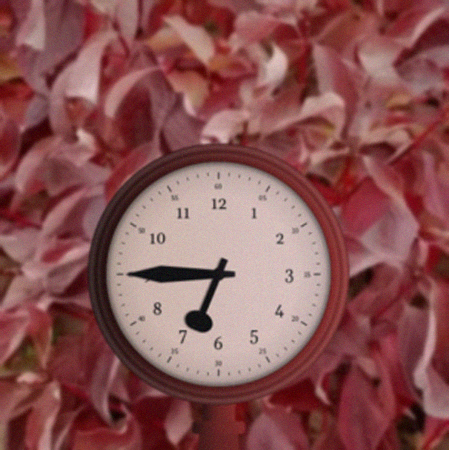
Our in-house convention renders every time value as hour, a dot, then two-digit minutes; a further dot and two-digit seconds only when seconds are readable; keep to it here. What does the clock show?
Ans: 6.45
